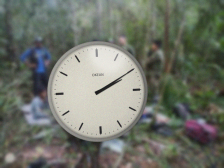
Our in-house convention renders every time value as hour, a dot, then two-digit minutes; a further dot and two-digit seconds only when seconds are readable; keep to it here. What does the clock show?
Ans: 2.10
